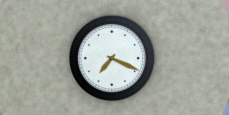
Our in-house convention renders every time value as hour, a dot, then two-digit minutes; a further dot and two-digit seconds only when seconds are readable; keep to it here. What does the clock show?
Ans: 7.19
